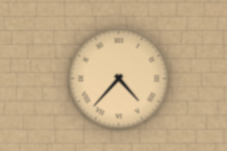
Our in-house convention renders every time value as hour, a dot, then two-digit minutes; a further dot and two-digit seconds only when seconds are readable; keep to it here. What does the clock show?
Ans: 4.37
